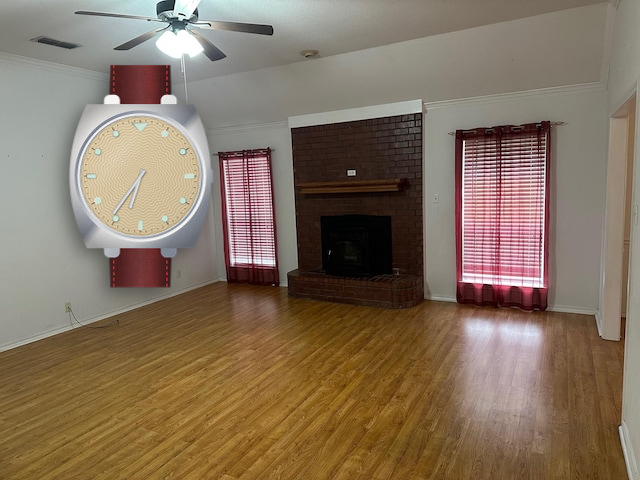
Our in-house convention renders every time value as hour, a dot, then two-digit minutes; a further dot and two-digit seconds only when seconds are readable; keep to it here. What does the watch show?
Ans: 6.36
